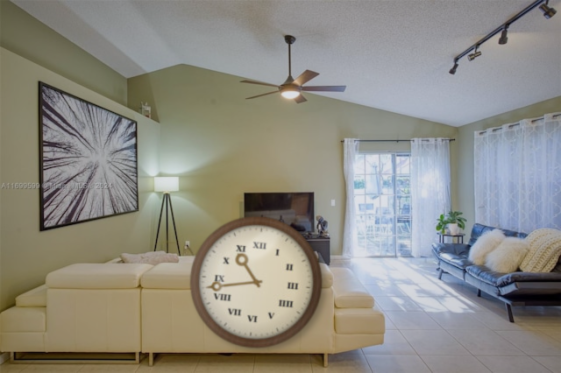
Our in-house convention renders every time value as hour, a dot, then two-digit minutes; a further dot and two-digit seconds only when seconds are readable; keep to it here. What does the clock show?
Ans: 10.43
